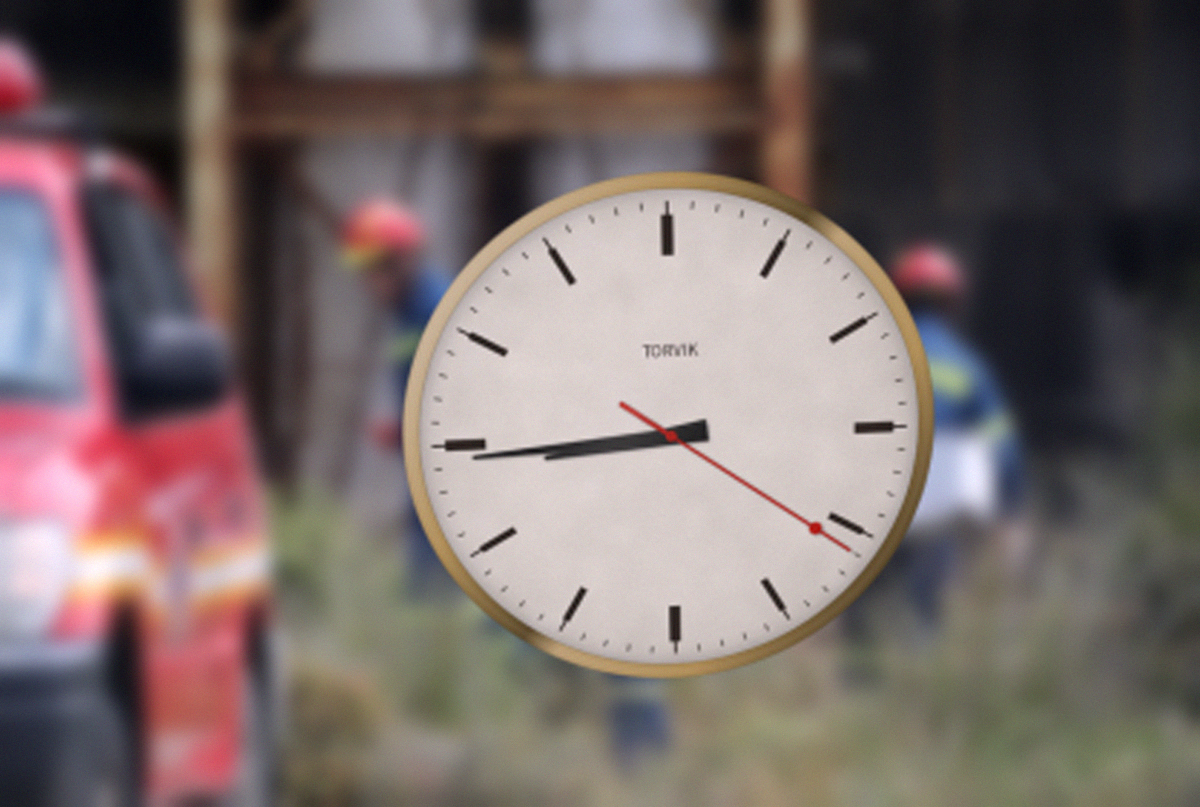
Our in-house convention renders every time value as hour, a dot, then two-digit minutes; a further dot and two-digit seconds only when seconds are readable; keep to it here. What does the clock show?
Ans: 8.44.21
